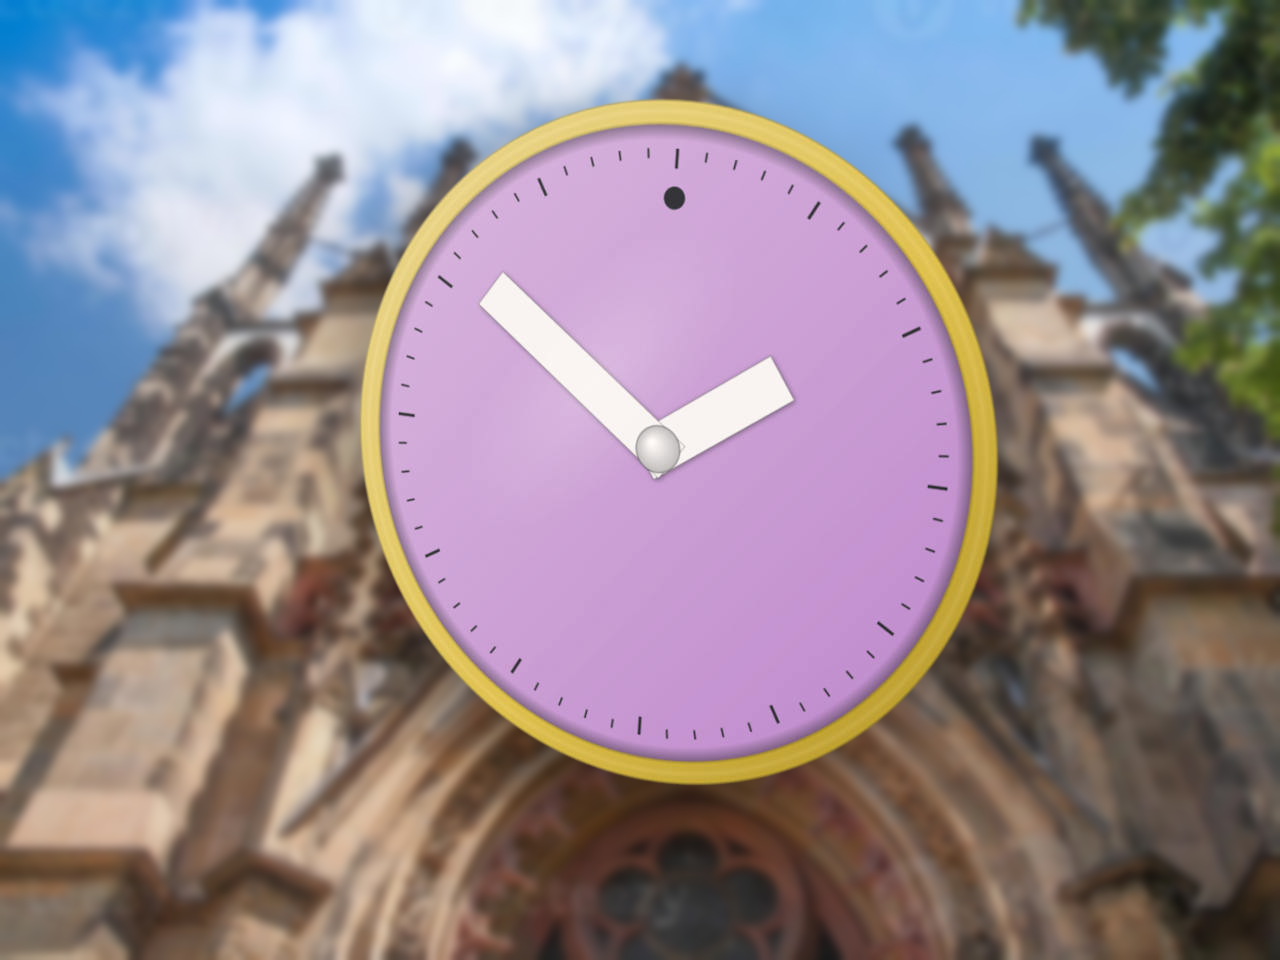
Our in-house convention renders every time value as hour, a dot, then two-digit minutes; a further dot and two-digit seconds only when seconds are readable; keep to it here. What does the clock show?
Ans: 1.51
